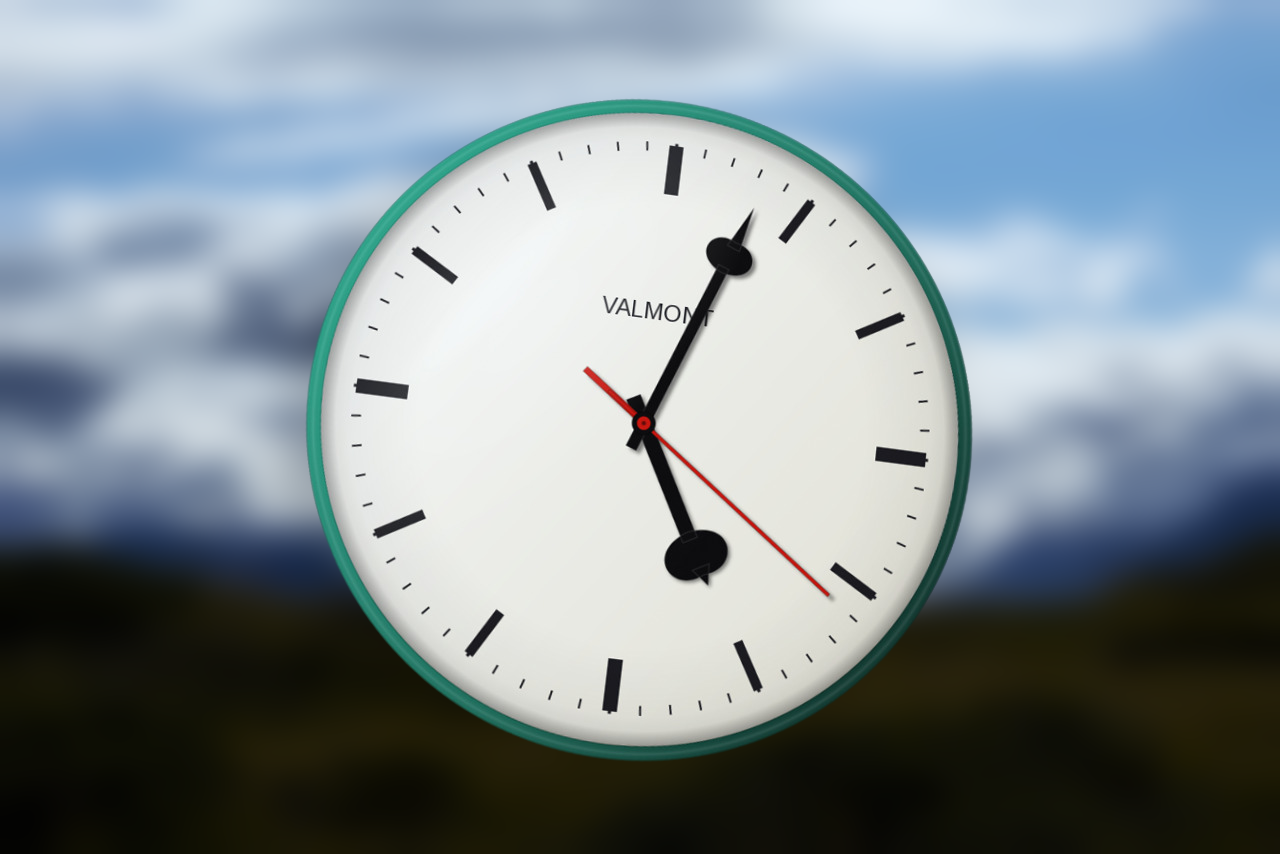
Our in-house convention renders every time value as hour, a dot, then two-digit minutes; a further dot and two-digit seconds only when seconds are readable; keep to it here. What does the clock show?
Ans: 5.03.21
